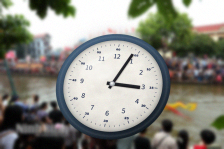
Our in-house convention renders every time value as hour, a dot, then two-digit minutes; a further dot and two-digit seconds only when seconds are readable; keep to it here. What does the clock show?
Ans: 3.04
